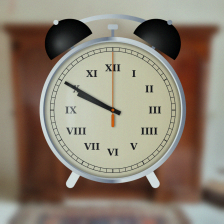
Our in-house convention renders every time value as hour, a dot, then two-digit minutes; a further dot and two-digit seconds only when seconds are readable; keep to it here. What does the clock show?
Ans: 9.50.00
